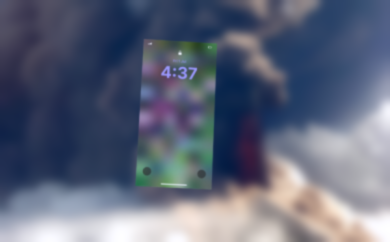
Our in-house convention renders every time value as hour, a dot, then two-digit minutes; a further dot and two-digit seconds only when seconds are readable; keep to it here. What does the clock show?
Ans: 4.37
